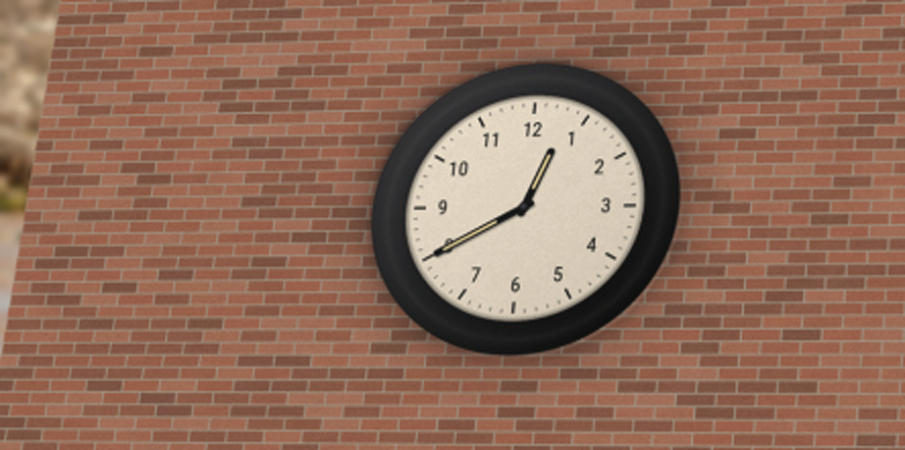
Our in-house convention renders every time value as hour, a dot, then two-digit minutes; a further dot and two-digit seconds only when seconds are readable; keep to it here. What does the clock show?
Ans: 12.40
